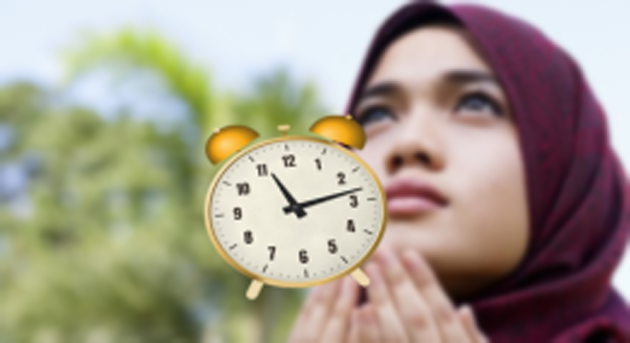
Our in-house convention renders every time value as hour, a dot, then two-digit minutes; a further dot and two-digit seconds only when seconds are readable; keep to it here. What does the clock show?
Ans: 11.13
